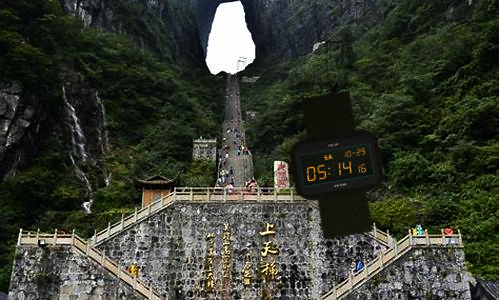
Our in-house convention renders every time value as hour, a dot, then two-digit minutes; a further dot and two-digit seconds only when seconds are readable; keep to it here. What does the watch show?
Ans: 5.14.16
